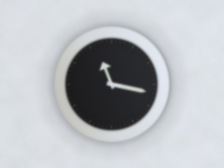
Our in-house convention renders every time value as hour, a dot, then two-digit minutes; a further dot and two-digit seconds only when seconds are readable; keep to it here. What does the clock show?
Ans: 11.17
